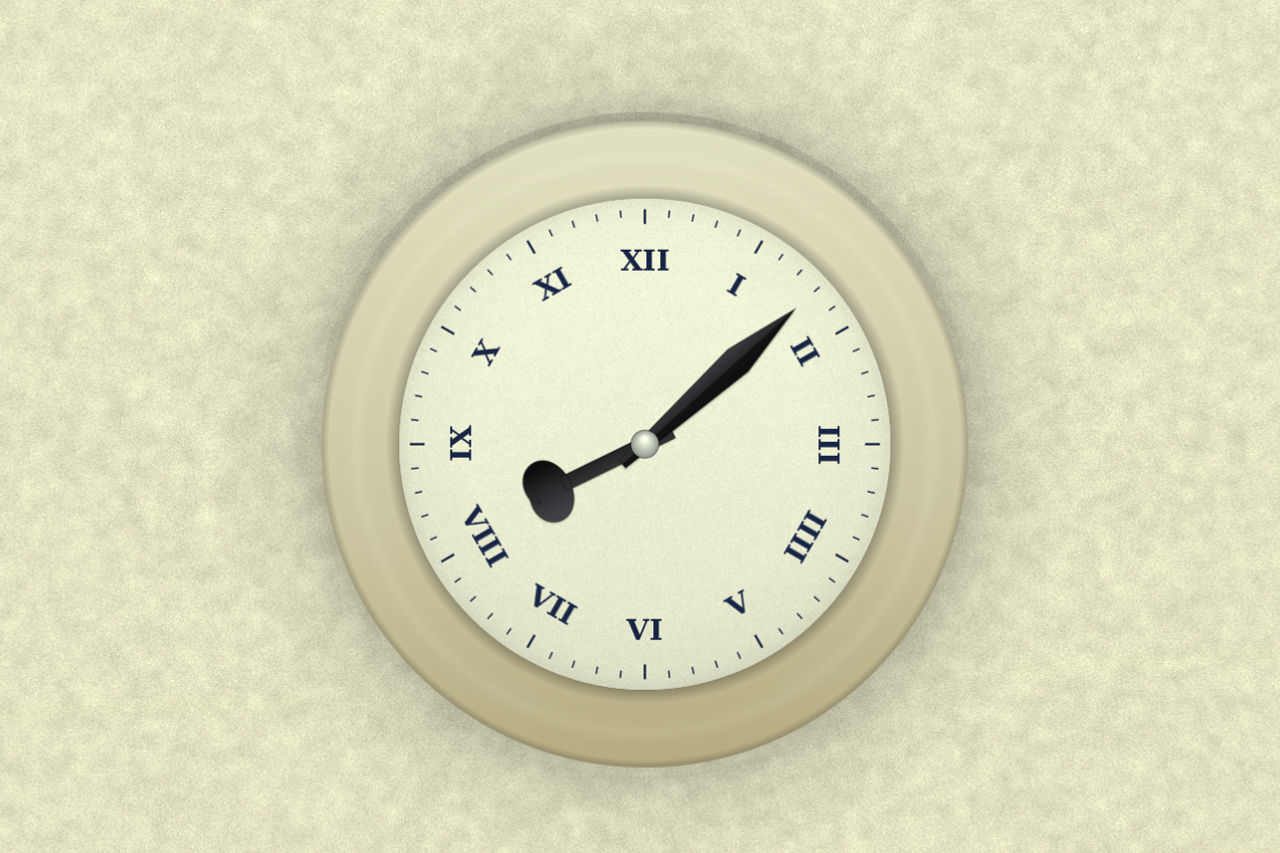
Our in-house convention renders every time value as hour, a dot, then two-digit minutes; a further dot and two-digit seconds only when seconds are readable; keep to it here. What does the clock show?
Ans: 8.08
